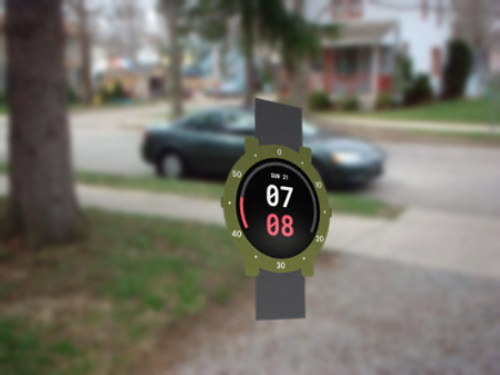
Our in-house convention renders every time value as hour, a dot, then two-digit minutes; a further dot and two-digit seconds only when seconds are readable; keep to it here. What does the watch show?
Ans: 7.08
